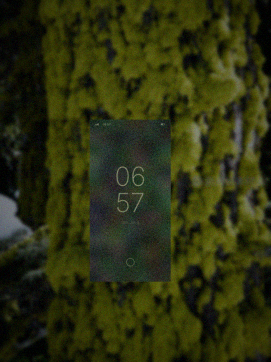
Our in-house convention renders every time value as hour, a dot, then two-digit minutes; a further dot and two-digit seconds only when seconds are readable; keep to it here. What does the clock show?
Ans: 6.57
